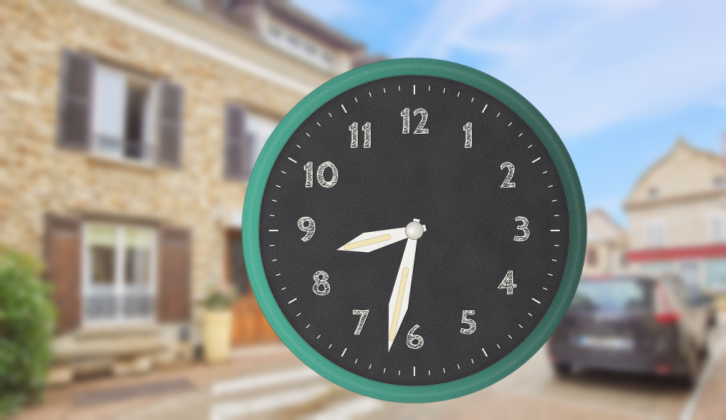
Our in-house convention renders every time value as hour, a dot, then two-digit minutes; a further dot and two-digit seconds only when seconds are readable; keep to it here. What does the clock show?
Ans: 8.32
